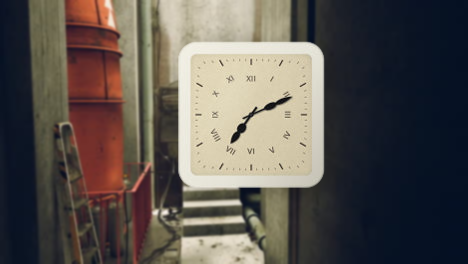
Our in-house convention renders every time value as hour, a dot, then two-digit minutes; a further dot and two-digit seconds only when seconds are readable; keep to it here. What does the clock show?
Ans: 7.11
